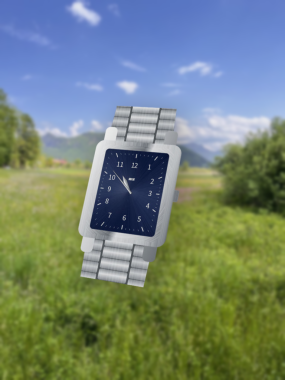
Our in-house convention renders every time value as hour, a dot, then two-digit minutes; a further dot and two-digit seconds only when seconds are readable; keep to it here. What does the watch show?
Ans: 10.52
